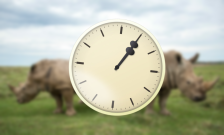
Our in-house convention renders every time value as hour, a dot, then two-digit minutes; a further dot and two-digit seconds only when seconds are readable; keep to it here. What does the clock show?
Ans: 1.05
